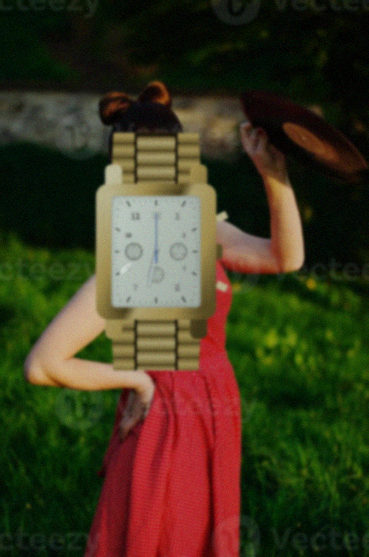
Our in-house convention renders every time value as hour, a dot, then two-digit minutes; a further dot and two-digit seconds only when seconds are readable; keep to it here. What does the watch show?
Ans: 6.32
